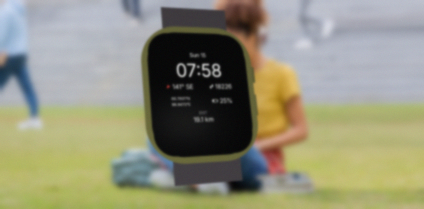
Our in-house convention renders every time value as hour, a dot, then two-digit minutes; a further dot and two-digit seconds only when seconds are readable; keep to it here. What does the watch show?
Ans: 7.58
